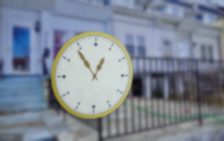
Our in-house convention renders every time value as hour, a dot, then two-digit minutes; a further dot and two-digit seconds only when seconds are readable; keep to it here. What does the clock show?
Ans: 12.54
